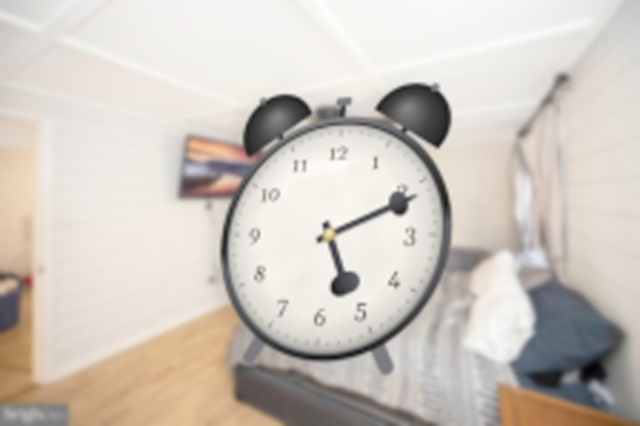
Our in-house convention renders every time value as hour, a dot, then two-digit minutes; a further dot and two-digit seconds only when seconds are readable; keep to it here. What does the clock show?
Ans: 5.11
